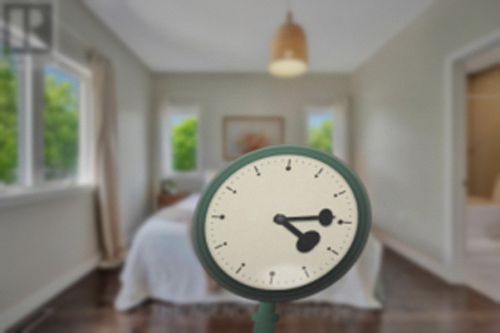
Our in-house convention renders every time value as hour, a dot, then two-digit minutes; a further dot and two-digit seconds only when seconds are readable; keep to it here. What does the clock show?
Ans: 4.14
